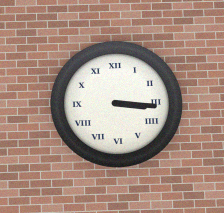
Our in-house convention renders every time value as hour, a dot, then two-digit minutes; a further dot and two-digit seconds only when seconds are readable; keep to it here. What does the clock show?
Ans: 3.16
